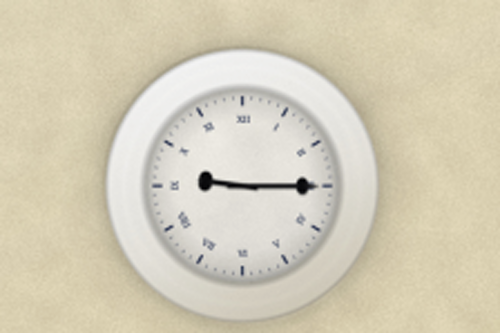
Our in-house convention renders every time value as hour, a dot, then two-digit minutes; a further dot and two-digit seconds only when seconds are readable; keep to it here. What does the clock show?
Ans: 9.15
